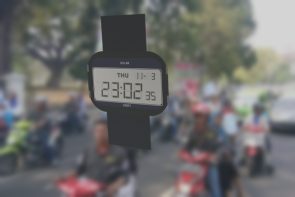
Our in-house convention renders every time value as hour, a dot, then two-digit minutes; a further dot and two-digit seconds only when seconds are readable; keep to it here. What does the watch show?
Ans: 23.02.35
